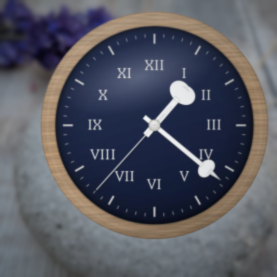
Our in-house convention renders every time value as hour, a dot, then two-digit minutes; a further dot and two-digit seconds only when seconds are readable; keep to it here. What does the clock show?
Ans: 1.21.37
